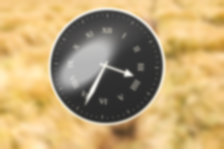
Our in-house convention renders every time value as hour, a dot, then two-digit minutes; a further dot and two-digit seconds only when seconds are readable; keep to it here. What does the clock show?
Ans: 3.34
